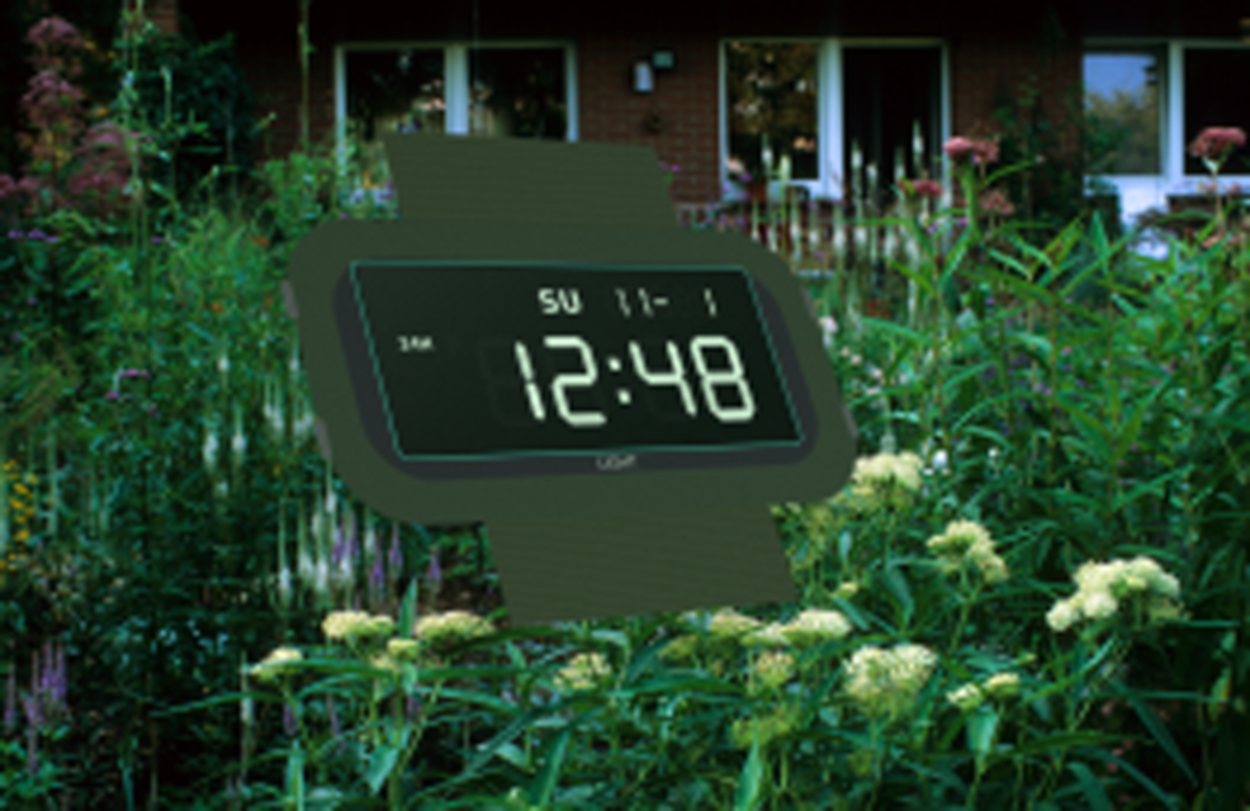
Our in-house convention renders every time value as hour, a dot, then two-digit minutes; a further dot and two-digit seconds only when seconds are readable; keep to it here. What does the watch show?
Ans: 12.48
